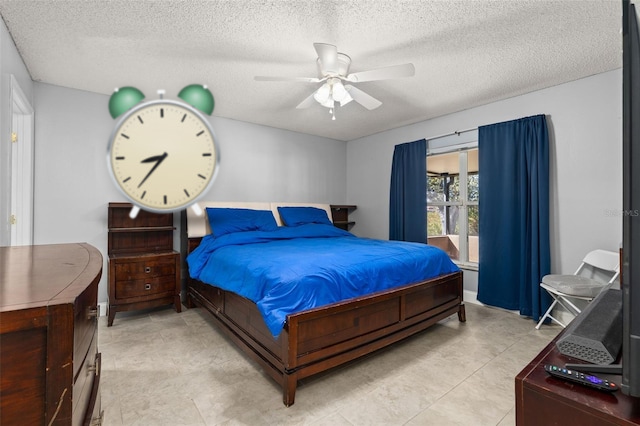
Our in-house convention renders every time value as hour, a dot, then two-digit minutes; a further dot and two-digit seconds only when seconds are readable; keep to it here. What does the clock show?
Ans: 8.37
